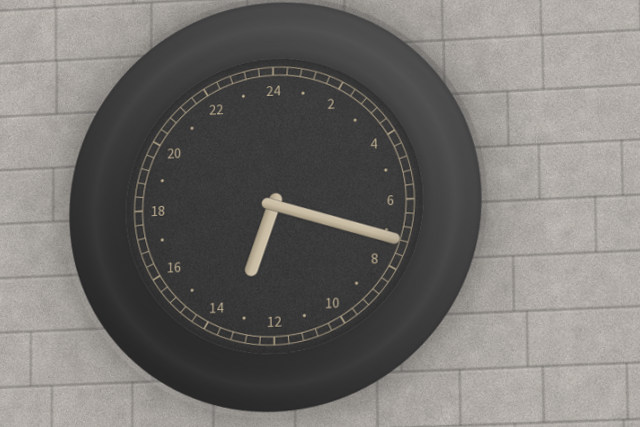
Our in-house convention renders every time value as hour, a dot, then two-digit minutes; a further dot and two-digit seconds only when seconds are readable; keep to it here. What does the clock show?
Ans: 13.18
